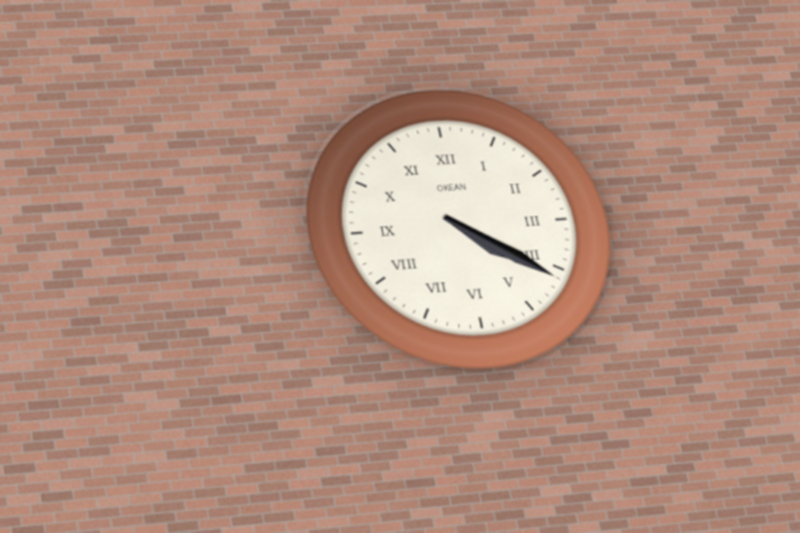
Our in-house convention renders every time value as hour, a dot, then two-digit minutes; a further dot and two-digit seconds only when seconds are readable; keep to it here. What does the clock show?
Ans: 4.21
